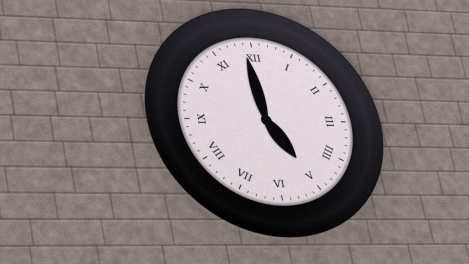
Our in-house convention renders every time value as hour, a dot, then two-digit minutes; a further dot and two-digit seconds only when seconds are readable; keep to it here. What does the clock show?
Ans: 4.59
